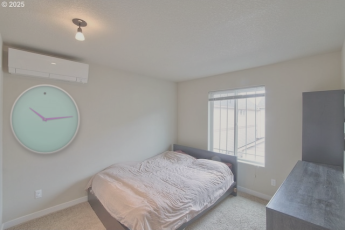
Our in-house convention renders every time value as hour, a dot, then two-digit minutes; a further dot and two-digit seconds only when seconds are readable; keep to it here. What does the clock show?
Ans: 10.14
